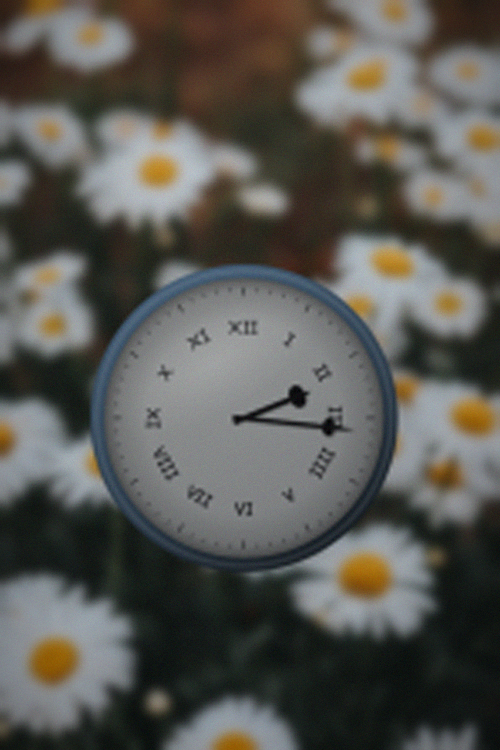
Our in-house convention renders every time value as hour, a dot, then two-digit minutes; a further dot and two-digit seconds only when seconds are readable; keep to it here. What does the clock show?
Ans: 2.16
